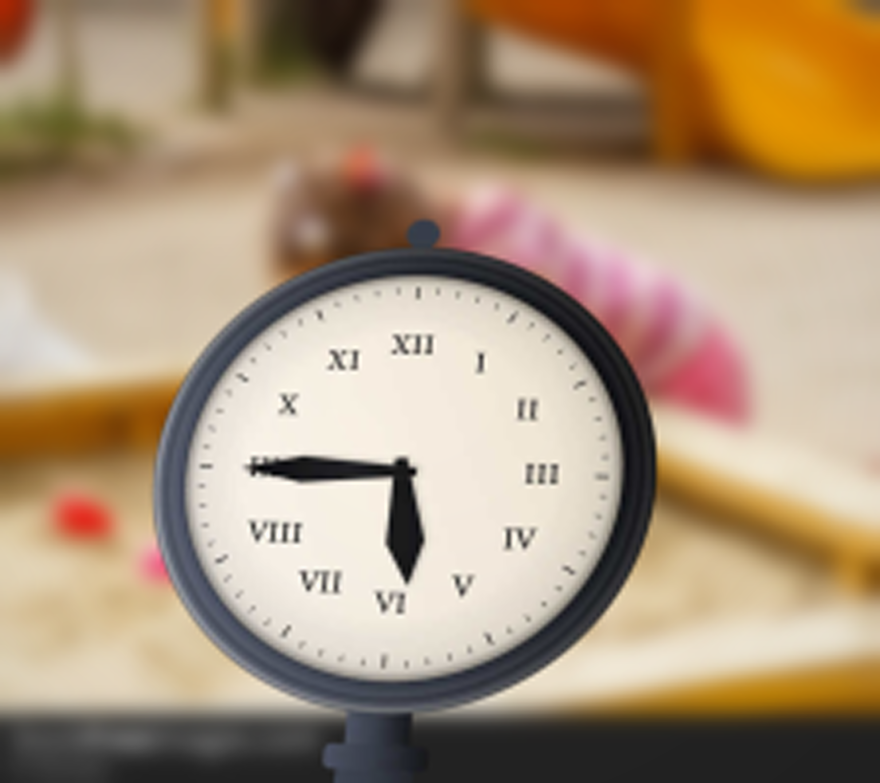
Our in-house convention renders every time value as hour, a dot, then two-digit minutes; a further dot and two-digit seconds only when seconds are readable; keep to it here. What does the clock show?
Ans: 5.45
